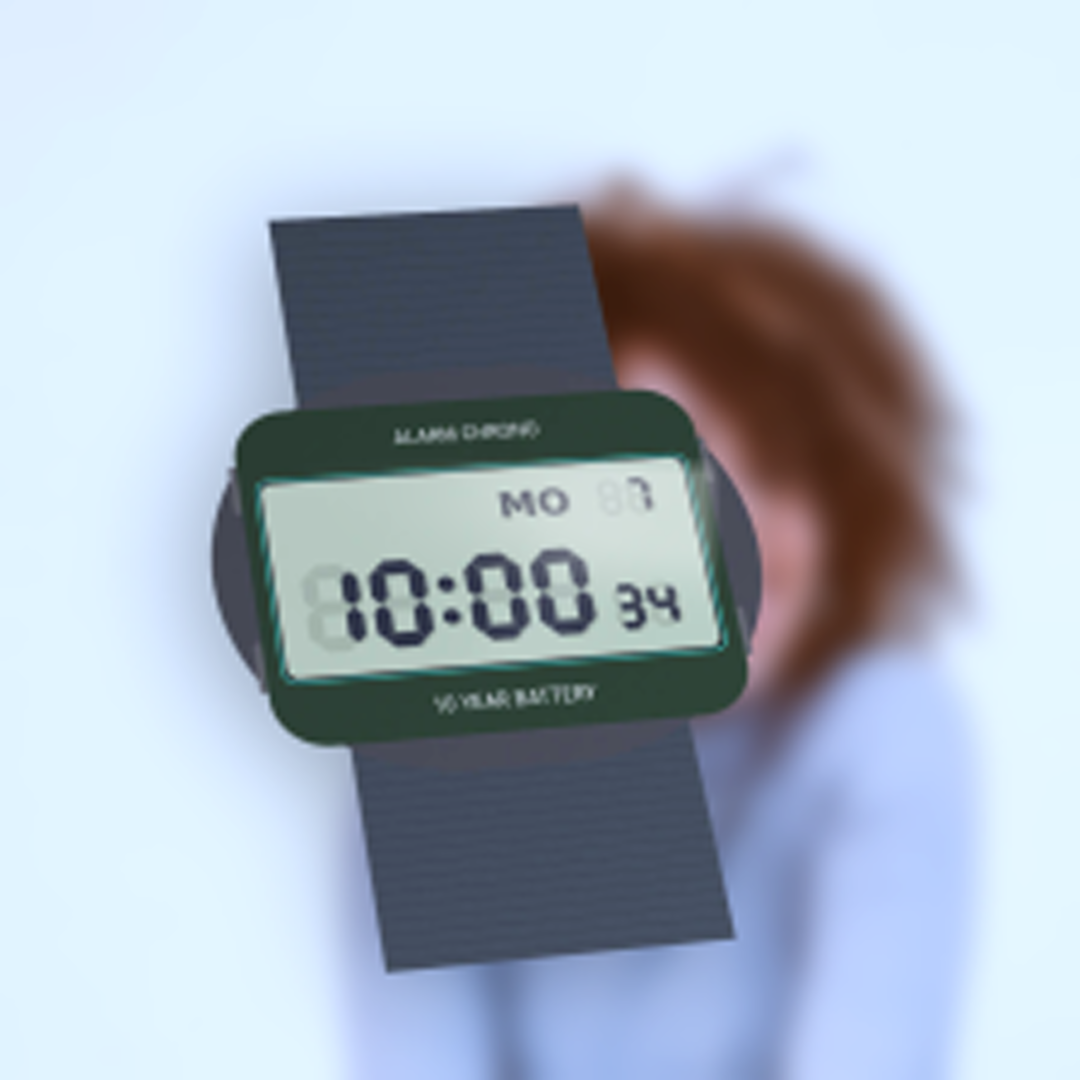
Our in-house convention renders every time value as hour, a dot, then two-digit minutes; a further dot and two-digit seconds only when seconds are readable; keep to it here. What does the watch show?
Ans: 10.00.34
